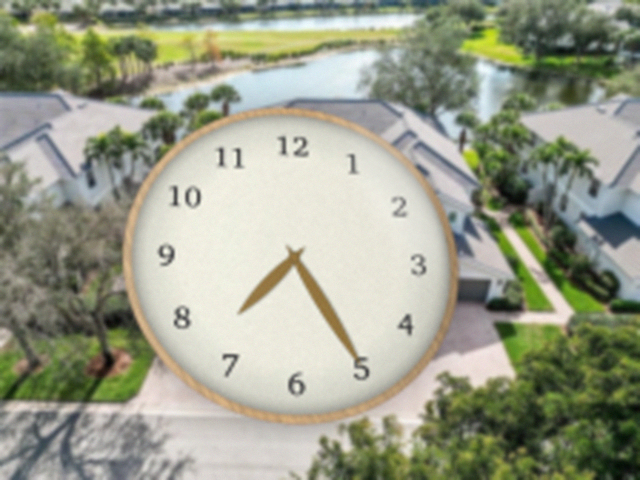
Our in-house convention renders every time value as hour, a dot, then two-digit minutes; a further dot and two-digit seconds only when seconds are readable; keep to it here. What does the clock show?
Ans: 7.25
